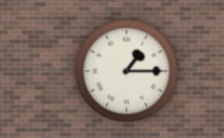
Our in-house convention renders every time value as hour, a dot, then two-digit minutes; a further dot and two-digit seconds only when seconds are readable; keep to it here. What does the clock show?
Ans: 1.15
